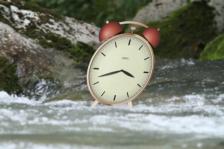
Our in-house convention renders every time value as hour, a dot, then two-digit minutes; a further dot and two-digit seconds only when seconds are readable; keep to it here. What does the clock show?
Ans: 3.42
